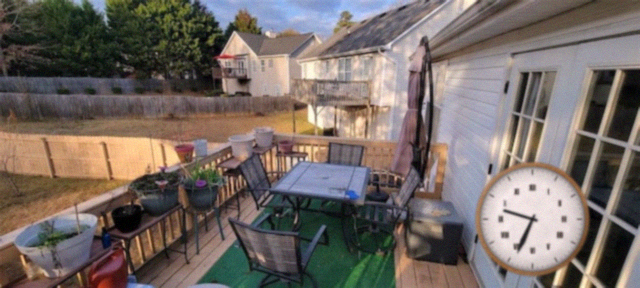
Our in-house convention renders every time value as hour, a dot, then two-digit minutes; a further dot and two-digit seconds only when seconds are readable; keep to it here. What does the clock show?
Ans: 9.34
